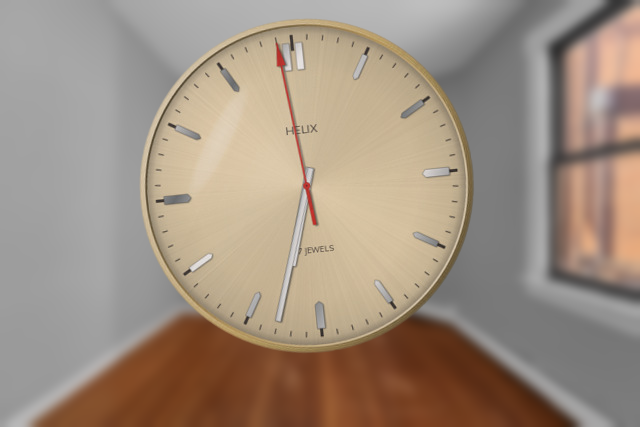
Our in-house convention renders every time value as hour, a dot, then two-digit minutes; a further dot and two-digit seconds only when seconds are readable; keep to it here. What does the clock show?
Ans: 6.32.59
